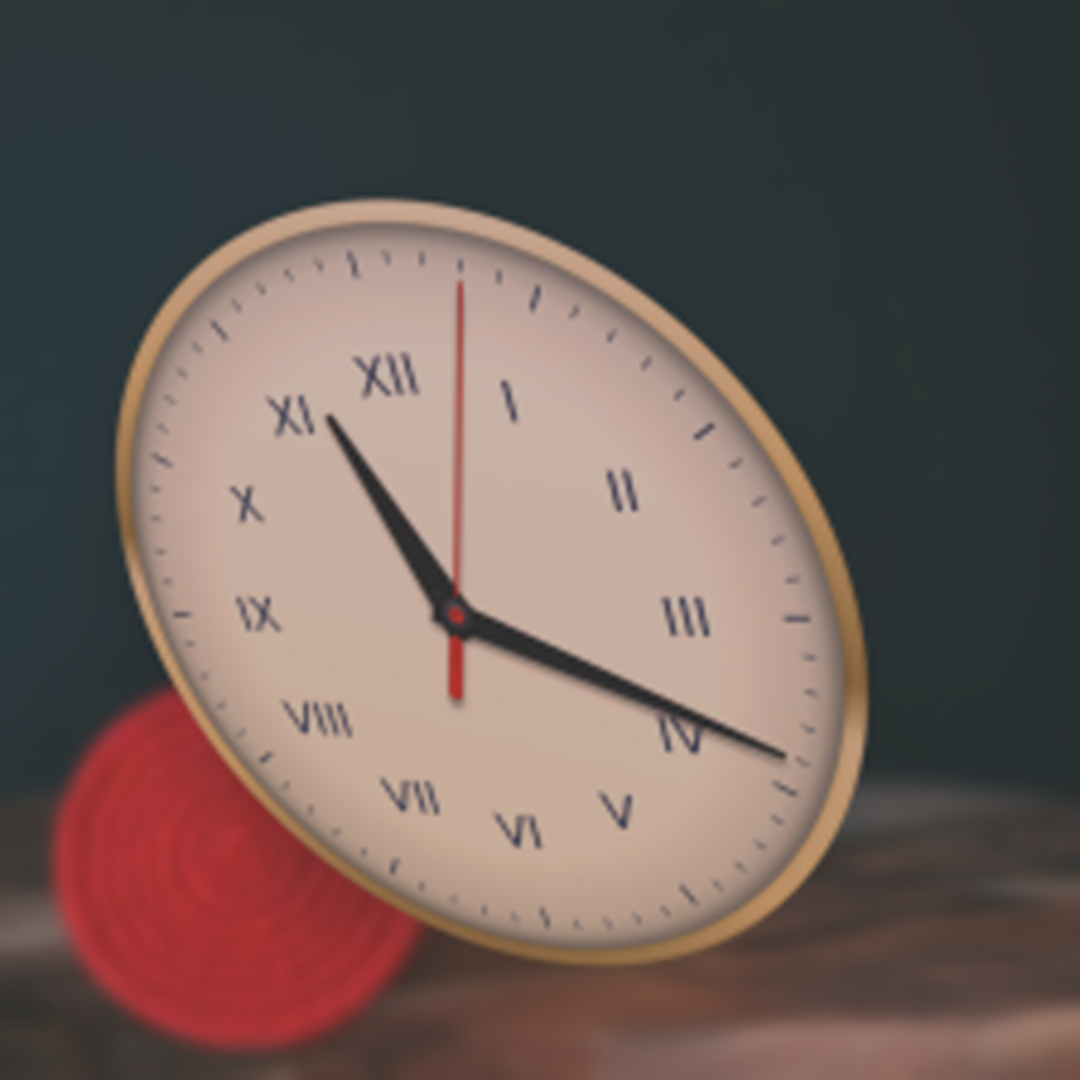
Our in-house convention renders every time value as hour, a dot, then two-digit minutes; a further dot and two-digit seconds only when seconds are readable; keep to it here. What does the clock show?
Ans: 11.19.03
